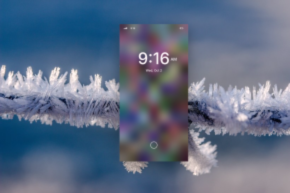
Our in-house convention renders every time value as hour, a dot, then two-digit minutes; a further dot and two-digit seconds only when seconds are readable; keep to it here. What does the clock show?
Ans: 9.16
